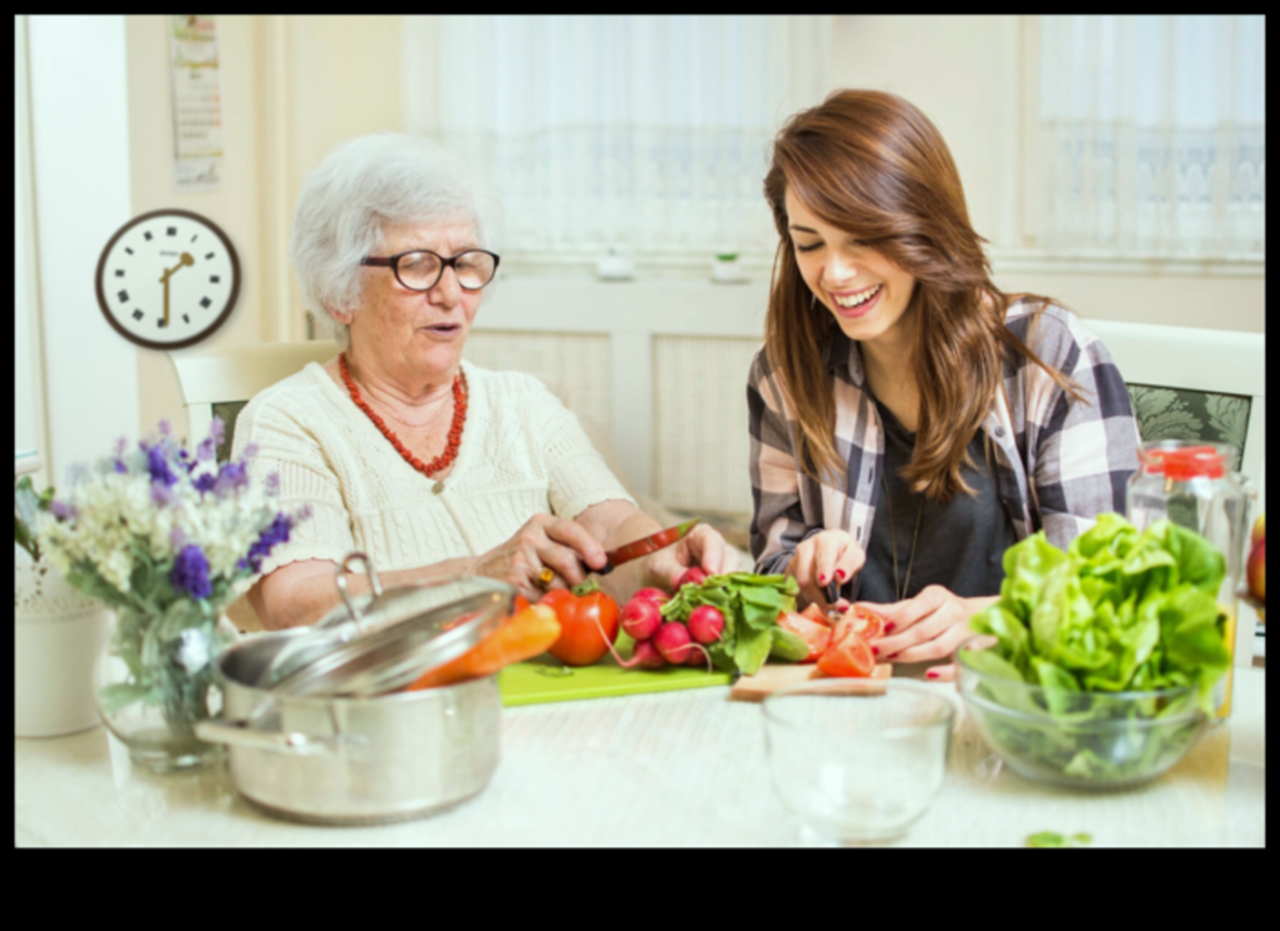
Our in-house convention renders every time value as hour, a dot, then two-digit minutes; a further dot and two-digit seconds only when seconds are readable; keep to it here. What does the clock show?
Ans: 1.29
